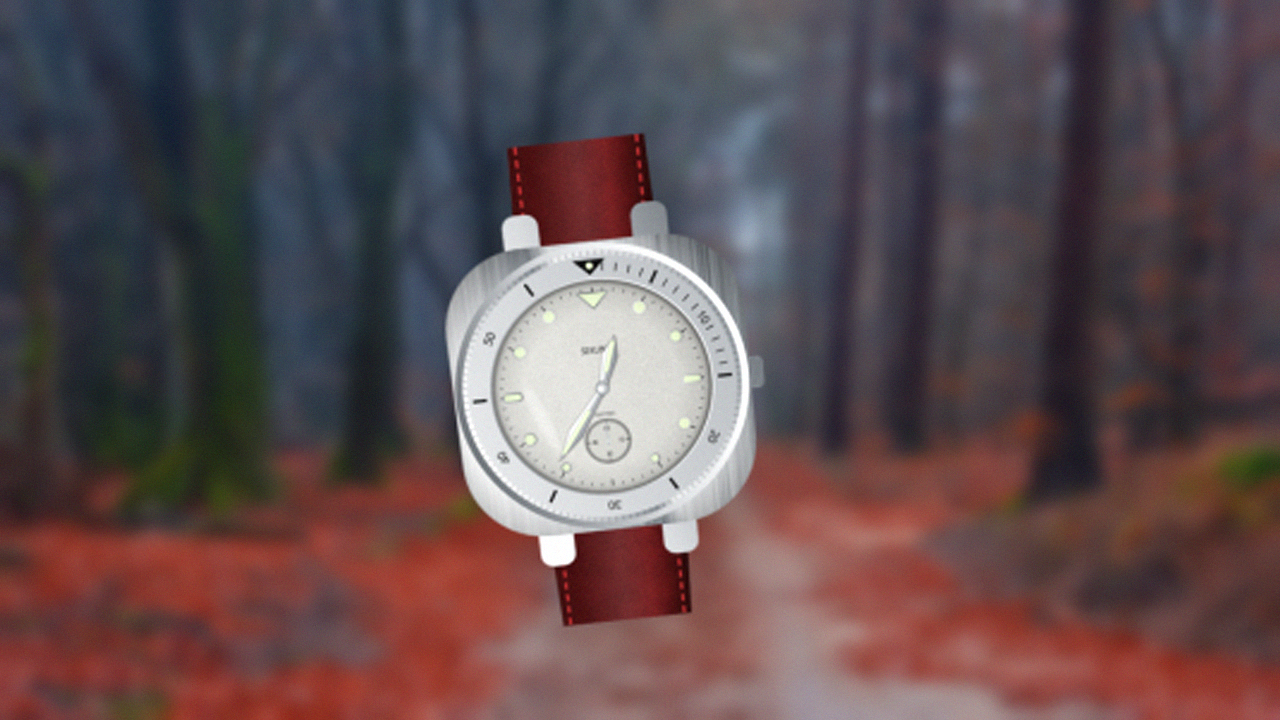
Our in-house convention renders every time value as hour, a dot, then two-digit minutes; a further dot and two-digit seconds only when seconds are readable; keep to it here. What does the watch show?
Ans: 12.36
